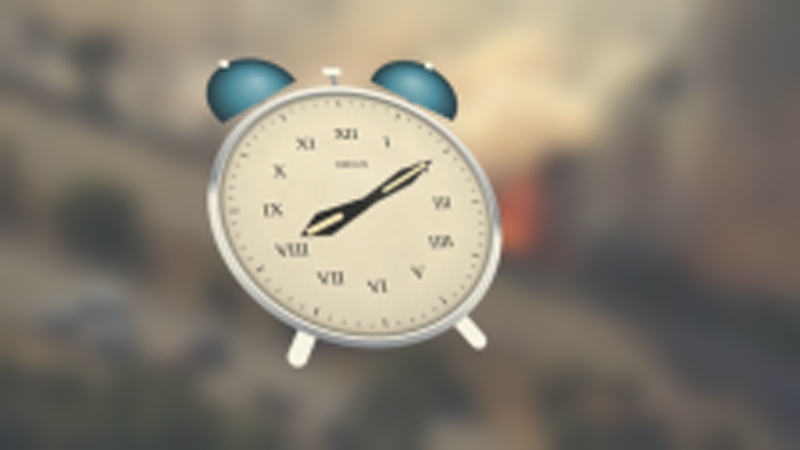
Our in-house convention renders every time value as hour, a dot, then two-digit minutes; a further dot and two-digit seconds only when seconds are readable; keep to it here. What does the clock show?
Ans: 8.10
